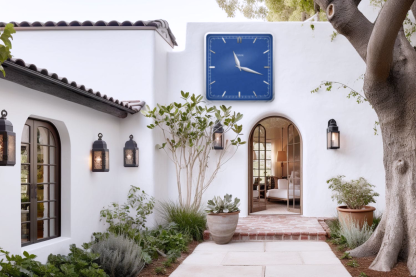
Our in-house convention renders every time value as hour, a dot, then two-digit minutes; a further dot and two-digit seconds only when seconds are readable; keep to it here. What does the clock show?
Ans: 11.18
